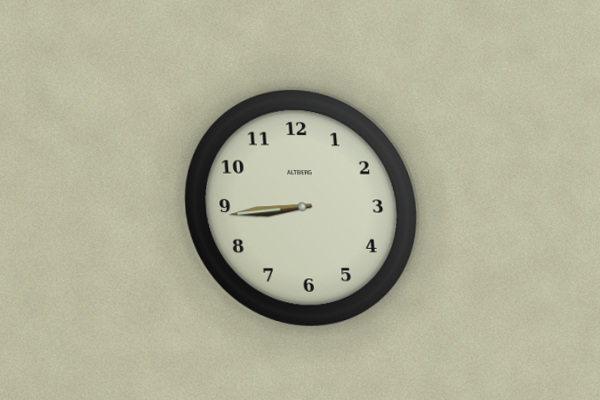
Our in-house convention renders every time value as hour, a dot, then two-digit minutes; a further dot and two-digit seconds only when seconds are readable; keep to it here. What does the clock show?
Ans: 8.44
